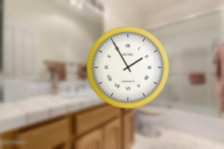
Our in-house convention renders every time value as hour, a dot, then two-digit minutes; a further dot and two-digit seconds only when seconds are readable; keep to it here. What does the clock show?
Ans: 1.55
